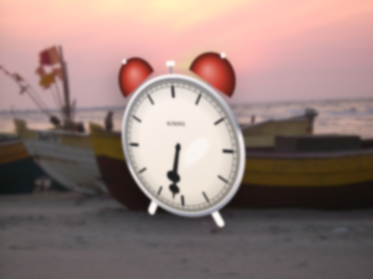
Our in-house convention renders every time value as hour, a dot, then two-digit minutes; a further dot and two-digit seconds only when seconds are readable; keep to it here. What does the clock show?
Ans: 6.32
